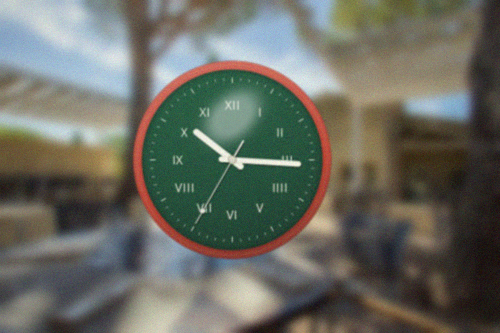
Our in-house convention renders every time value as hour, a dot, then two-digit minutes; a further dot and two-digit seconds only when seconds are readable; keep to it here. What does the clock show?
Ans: 10.15.35
